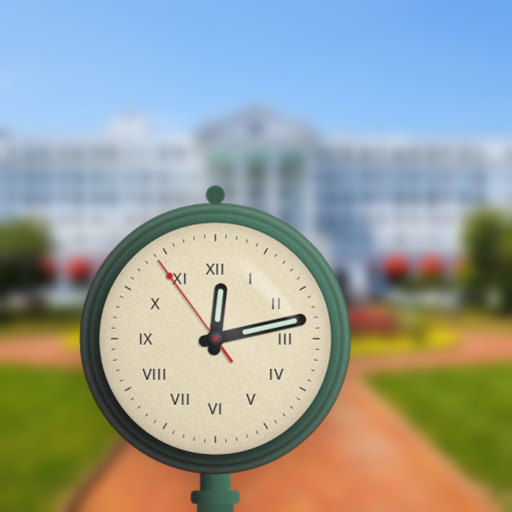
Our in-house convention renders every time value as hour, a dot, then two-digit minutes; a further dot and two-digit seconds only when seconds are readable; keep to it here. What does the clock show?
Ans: 12.12.54
